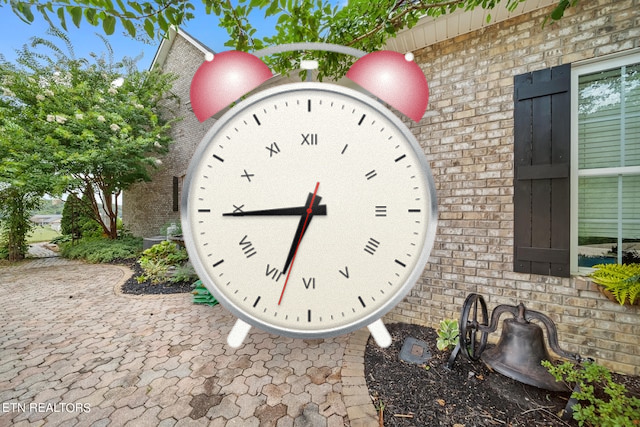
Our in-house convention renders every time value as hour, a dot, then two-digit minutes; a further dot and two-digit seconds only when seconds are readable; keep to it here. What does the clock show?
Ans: 6.44.33
